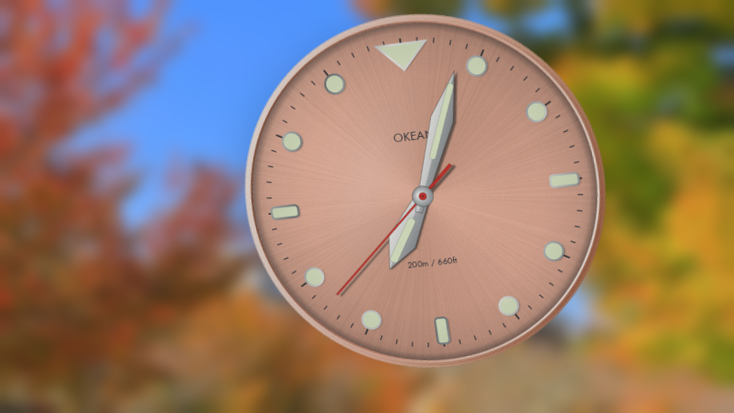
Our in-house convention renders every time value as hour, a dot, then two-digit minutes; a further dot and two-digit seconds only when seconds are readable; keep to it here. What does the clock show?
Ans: 7.03.38
